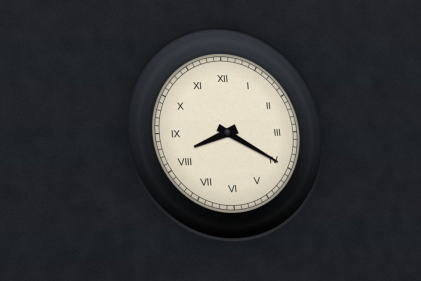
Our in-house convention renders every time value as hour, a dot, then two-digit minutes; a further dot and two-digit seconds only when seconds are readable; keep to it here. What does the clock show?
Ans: 8.20
